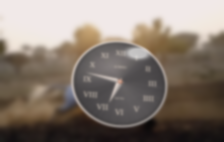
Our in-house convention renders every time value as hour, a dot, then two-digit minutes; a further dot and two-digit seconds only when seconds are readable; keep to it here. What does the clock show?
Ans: 6.47
